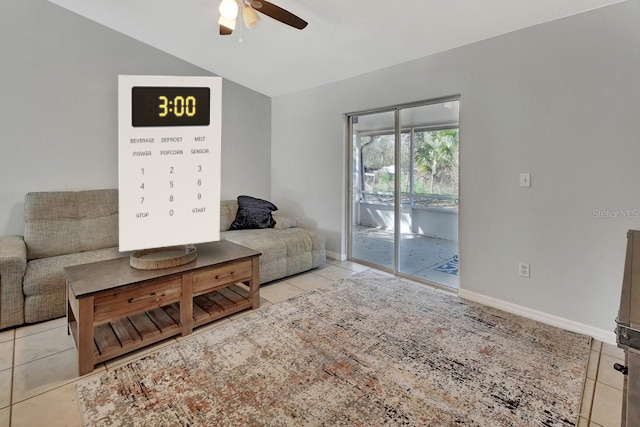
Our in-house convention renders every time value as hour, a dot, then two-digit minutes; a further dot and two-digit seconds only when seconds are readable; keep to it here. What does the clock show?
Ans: 3.00
